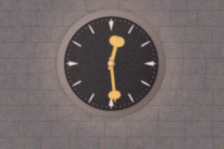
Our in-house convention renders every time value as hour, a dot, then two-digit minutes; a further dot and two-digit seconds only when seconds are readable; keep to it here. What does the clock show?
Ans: 12.29
